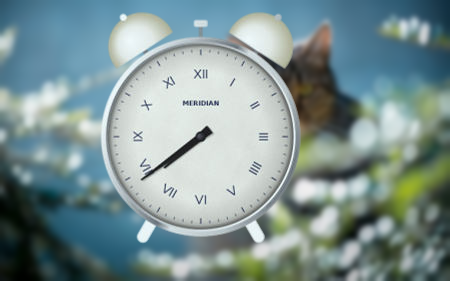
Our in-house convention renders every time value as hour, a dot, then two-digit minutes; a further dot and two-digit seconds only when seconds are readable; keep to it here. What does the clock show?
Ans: 7.39
